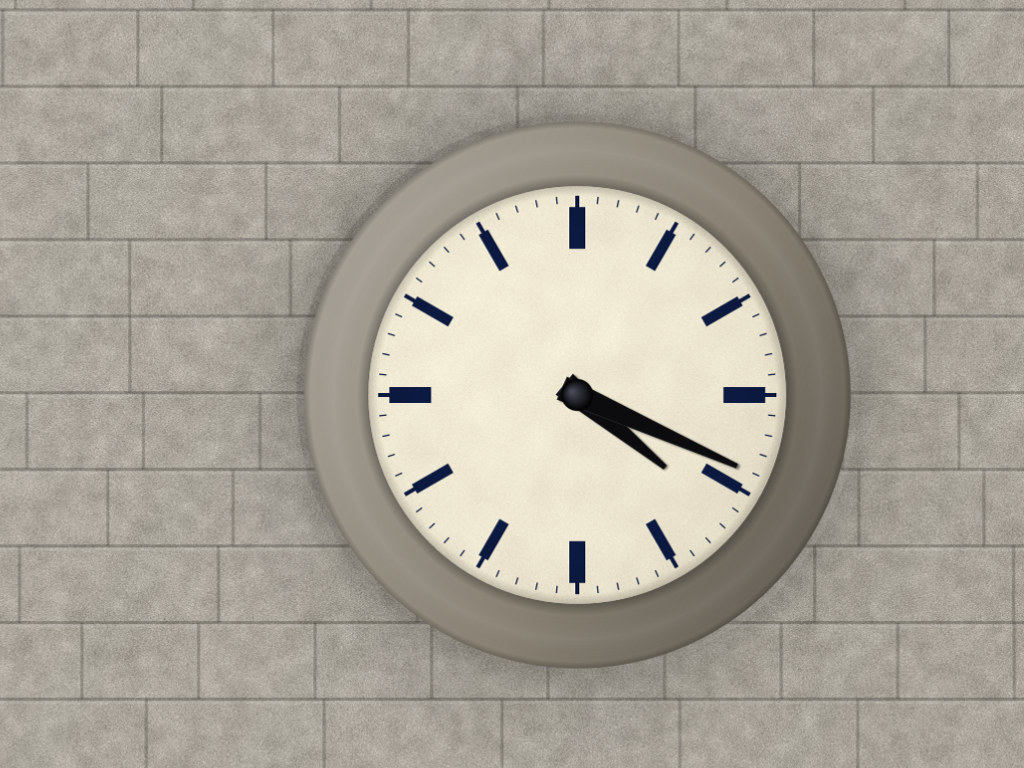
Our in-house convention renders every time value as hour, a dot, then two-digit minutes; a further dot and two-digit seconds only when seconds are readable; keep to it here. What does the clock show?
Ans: 4.19
